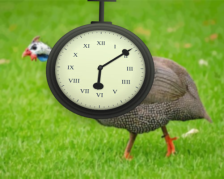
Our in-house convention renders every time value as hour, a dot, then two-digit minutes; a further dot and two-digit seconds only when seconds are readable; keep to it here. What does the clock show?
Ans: 6.09
